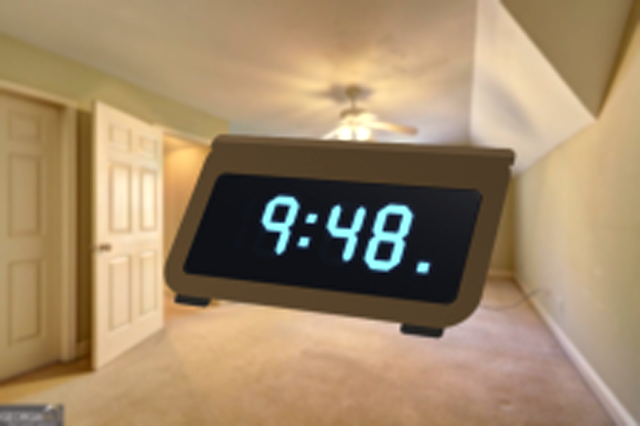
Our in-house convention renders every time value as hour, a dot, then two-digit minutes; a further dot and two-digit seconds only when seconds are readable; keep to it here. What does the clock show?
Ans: 9.48
